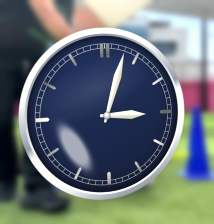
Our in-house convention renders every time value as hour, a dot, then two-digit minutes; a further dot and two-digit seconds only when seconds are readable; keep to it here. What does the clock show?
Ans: 3.03
